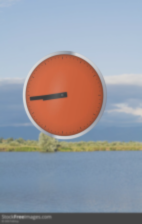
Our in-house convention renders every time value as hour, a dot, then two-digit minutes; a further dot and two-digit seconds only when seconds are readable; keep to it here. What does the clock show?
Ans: 8.44
